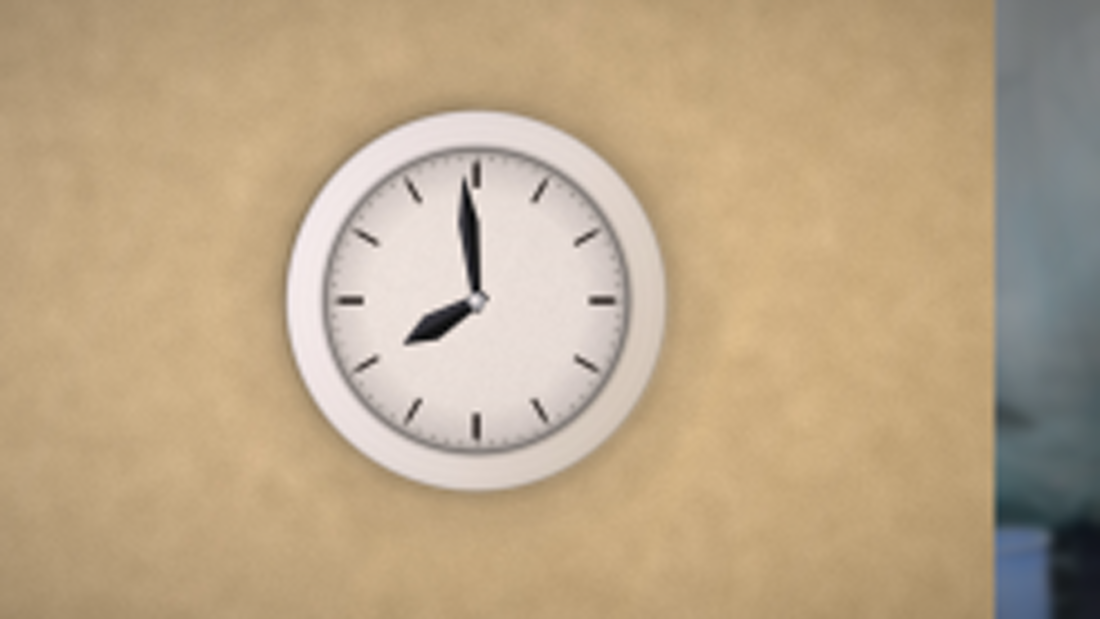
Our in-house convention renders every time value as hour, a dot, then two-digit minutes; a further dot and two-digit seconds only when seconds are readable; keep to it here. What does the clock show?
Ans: 7.59
